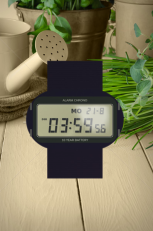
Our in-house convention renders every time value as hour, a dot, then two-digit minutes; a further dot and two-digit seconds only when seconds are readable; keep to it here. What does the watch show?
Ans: 3.59.56
